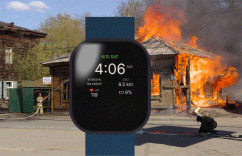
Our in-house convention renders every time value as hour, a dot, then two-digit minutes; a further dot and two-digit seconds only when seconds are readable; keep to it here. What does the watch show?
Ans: 4.06
